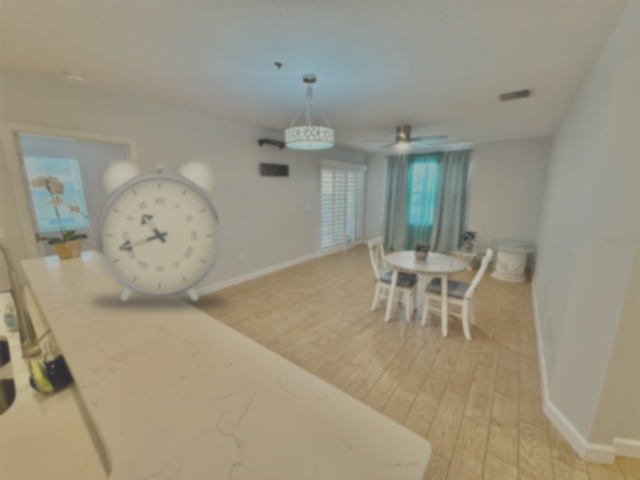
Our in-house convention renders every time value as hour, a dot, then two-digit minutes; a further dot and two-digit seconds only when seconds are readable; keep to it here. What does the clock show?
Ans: 10.42
